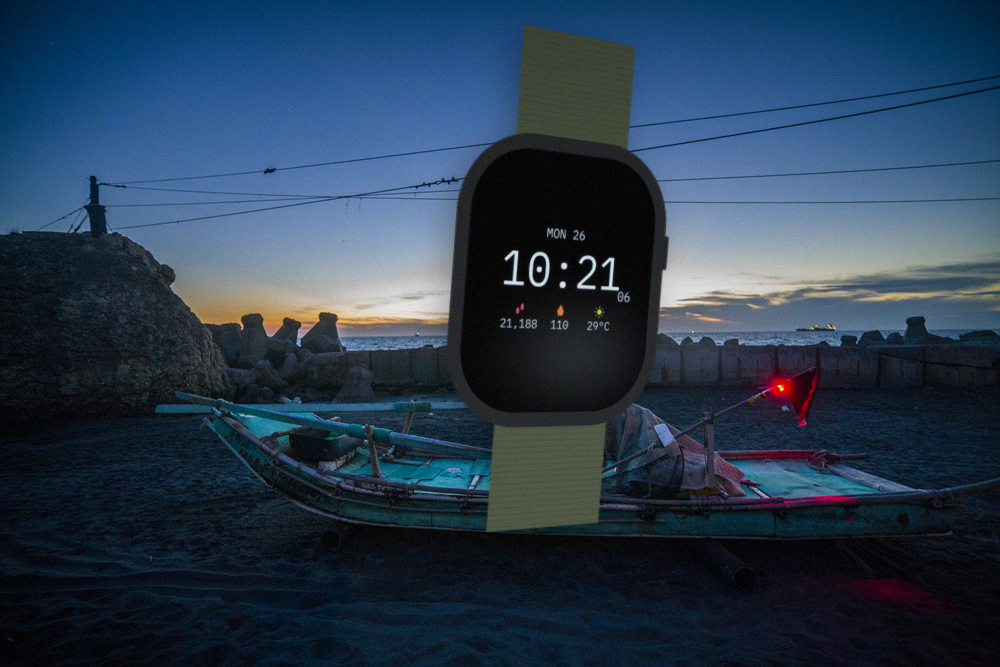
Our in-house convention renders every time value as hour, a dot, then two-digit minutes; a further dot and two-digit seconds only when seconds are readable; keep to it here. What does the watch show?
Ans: 10.21.06
